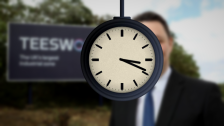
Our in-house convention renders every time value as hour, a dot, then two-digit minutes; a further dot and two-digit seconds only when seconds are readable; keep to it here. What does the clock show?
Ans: 3.19
